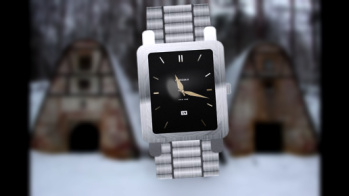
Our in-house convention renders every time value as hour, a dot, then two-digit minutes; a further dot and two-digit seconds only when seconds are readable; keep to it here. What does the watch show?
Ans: 11.18
